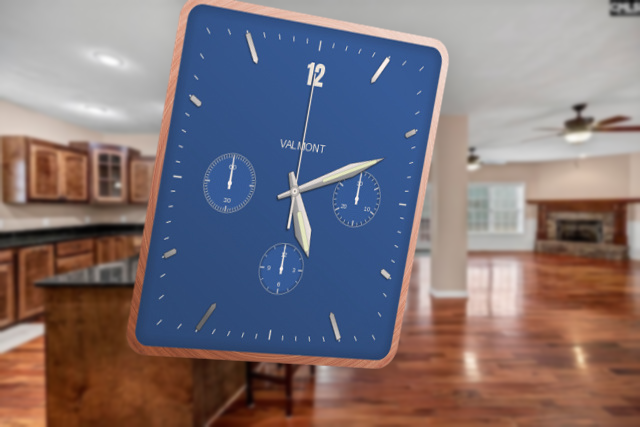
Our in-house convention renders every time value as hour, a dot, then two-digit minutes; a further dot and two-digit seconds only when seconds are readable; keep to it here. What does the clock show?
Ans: 5.11
